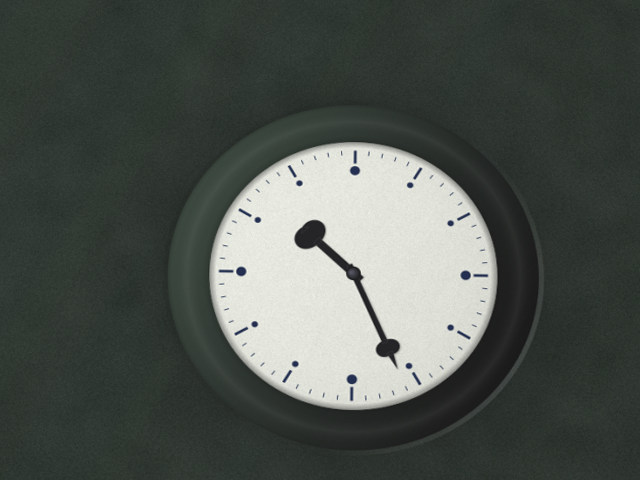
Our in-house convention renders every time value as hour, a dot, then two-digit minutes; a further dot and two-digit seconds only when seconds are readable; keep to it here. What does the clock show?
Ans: 10.26
